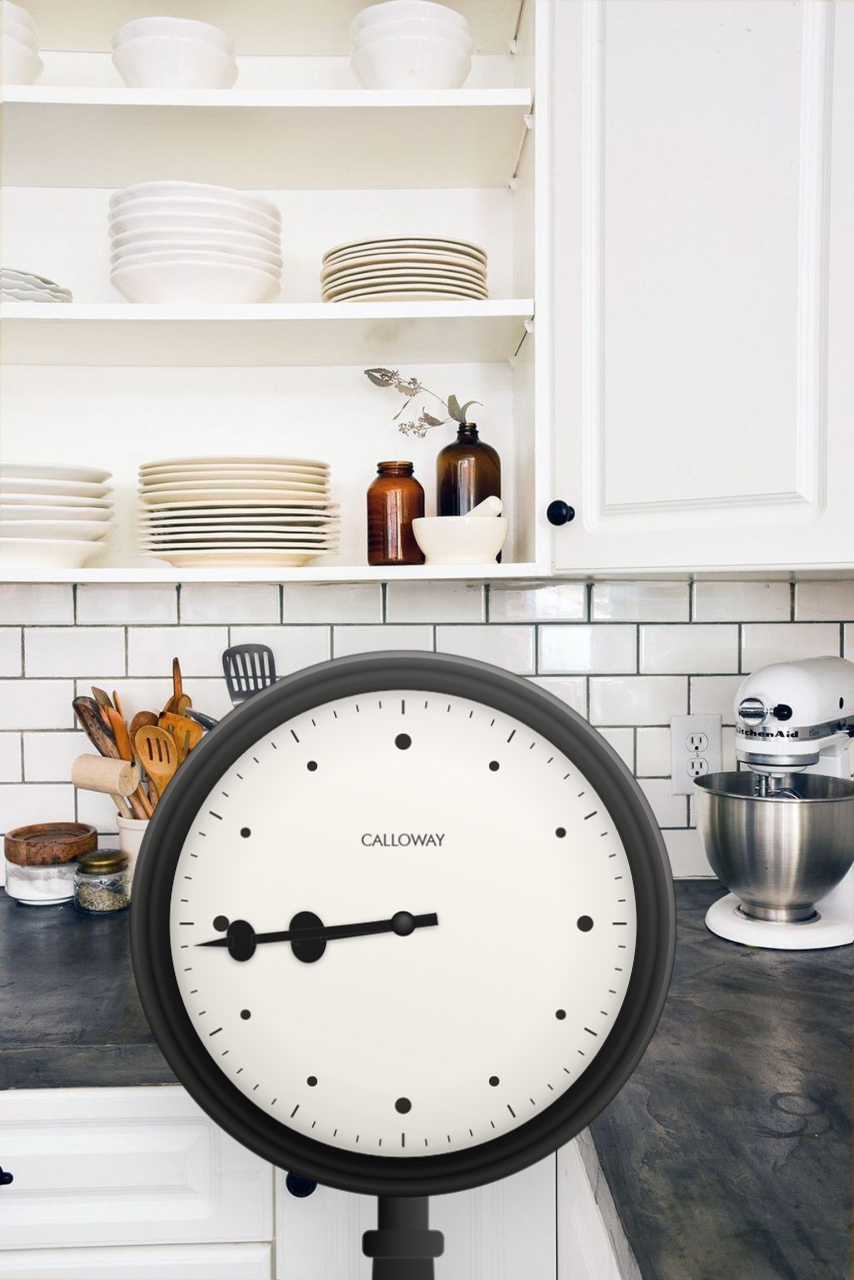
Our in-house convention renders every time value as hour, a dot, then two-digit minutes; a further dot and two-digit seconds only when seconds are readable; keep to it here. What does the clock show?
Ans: 8.44
